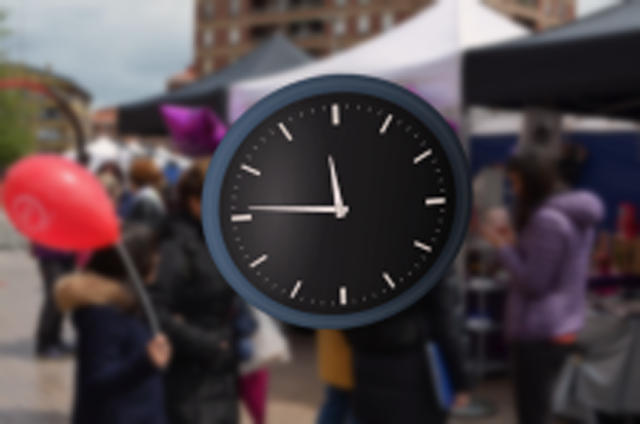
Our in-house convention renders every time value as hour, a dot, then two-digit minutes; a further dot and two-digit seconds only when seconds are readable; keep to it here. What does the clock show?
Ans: 11.46
